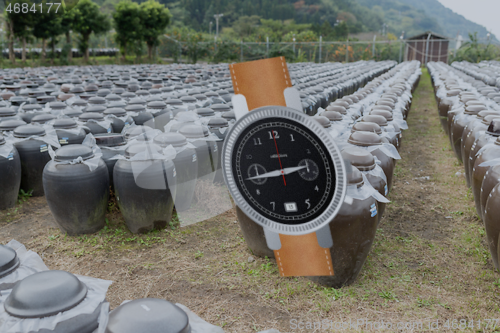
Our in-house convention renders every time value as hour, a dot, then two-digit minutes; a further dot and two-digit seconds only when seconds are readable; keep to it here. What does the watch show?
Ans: 2.44
